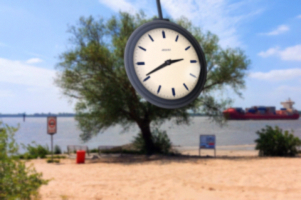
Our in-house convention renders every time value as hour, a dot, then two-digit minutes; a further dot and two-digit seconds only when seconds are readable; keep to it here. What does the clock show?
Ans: 2.41
